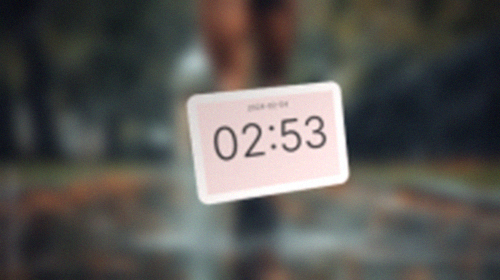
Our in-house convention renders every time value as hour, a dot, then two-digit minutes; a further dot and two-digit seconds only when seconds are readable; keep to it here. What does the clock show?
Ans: 2.53
